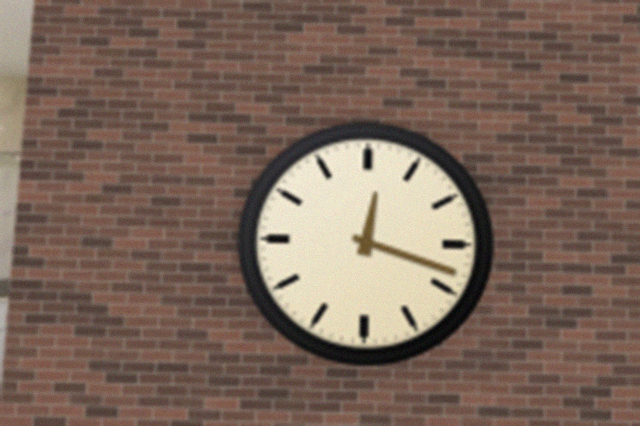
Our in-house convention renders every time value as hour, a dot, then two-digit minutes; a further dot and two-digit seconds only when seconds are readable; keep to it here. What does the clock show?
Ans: 12.18
